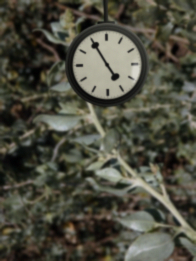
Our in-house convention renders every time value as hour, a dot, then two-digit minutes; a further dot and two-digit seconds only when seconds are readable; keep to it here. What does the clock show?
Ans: 4.55
